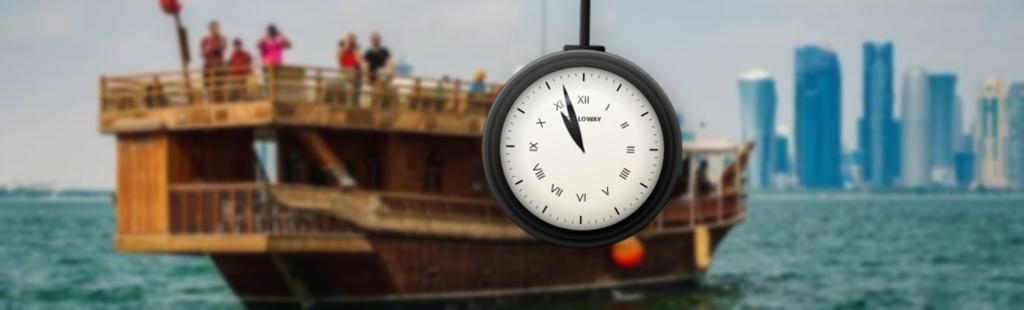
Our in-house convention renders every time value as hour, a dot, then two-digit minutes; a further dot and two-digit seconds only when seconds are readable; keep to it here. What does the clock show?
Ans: 10.57
